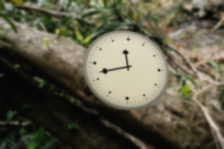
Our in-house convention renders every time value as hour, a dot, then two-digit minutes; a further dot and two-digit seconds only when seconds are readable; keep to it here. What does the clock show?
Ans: 11.42
